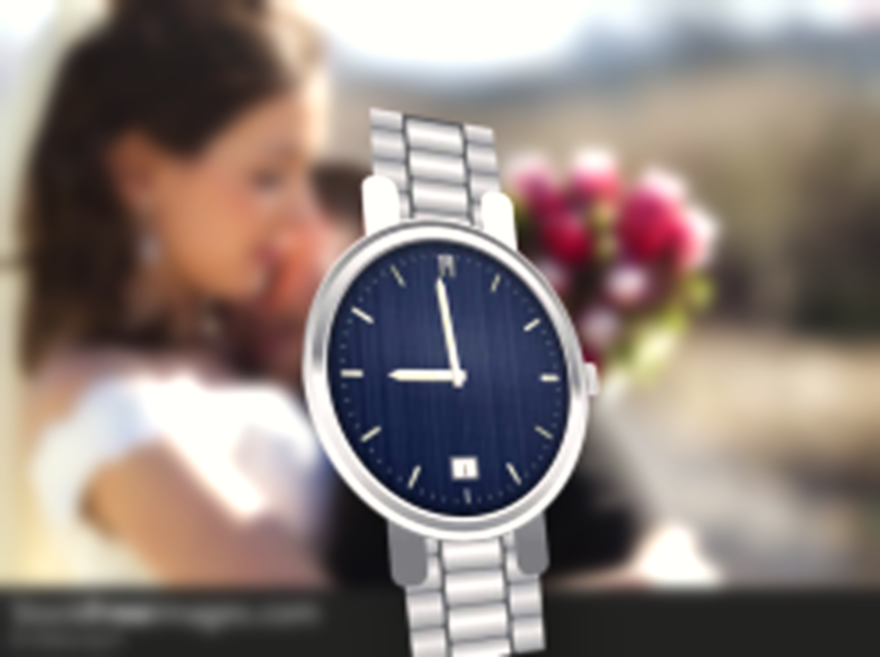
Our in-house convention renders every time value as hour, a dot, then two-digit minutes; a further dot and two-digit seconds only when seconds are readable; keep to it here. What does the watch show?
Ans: 8.59
